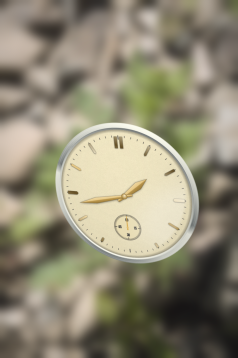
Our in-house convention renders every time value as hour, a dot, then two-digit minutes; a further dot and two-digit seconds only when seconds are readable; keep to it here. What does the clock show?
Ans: 1.43
